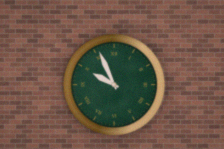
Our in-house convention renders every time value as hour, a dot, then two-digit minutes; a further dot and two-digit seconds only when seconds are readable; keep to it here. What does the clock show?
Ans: 9.56
